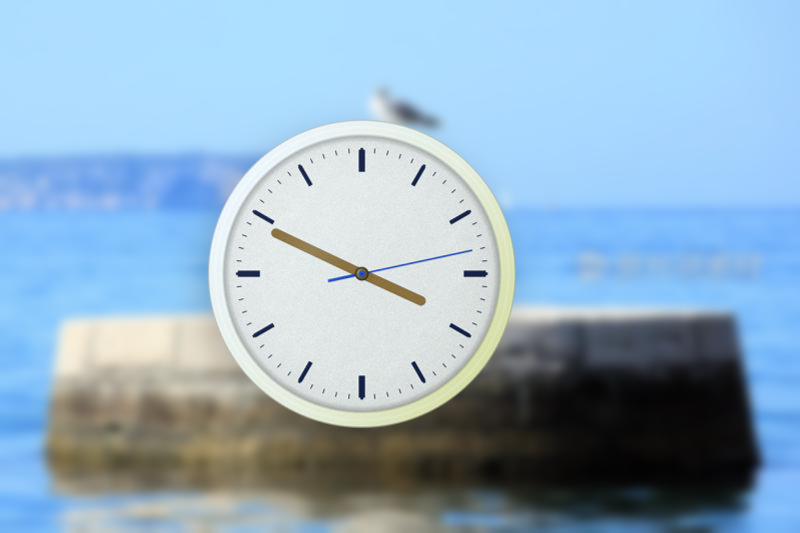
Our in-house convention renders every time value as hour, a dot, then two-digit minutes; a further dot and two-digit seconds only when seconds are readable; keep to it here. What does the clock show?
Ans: 3.49.13
